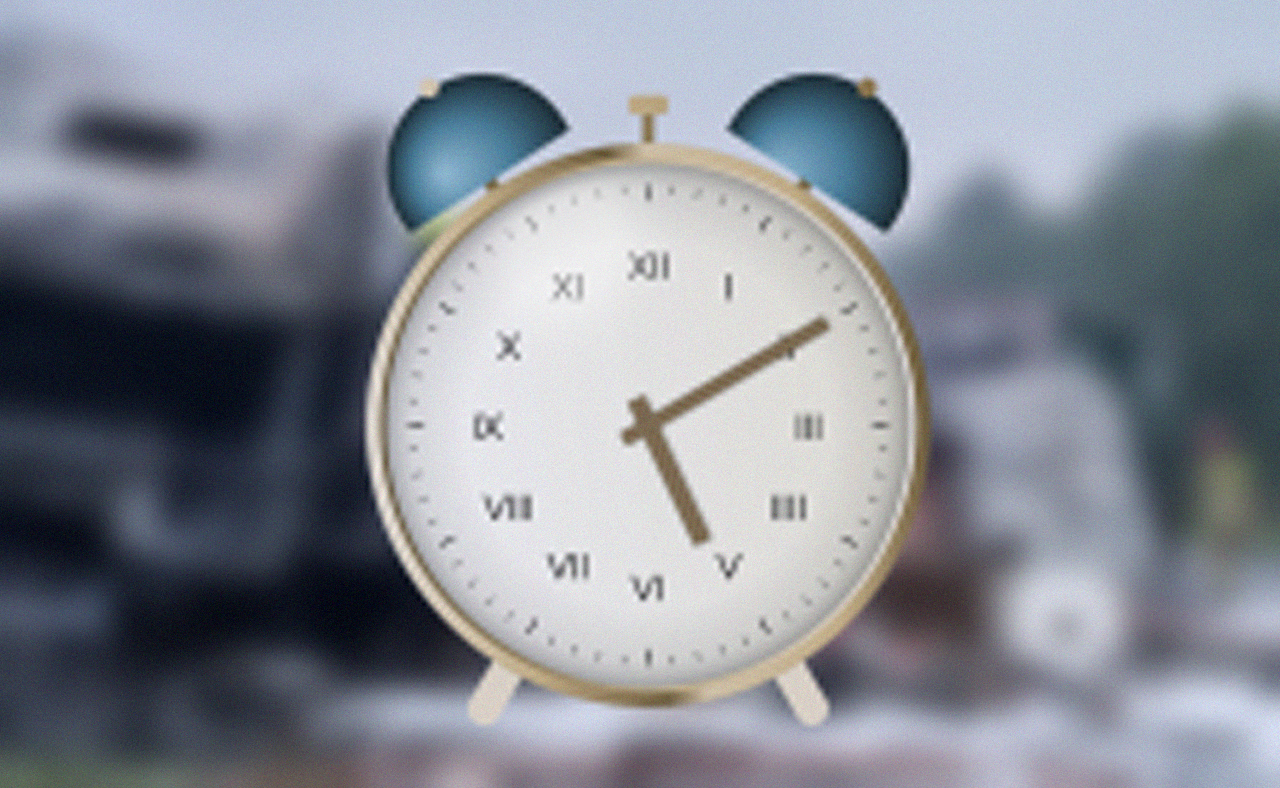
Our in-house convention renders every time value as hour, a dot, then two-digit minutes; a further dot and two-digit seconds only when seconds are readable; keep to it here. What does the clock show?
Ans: 5.10
